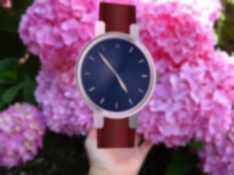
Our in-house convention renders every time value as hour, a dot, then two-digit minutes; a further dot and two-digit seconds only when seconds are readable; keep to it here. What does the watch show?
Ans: 4.53
